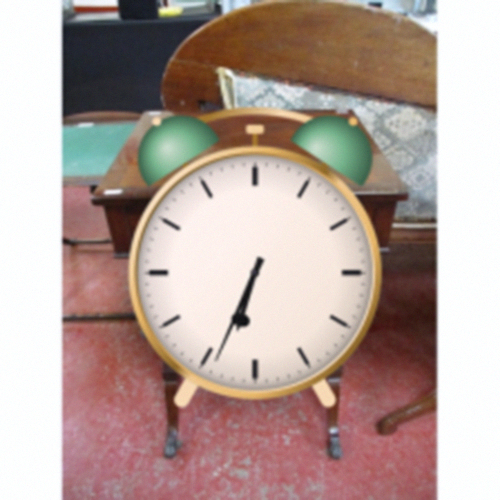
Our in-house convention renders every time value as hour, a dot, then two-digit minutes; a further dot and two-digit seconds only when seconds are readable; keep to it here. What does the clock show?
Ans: 6.34
